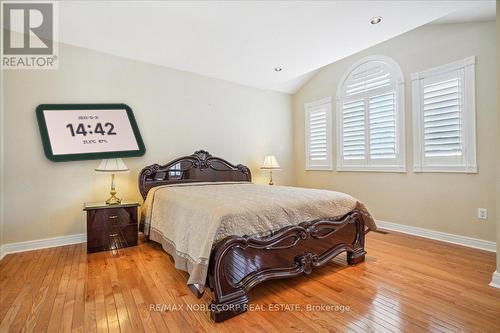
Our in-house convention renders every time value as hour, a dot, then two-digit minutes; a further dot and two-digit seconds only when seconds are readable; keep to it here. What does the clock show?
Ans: 14.42
